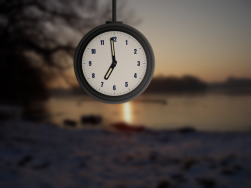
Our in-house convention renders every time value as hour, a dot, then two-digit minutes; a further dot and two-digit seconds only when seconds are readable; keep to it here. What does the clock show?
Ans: 6.59
